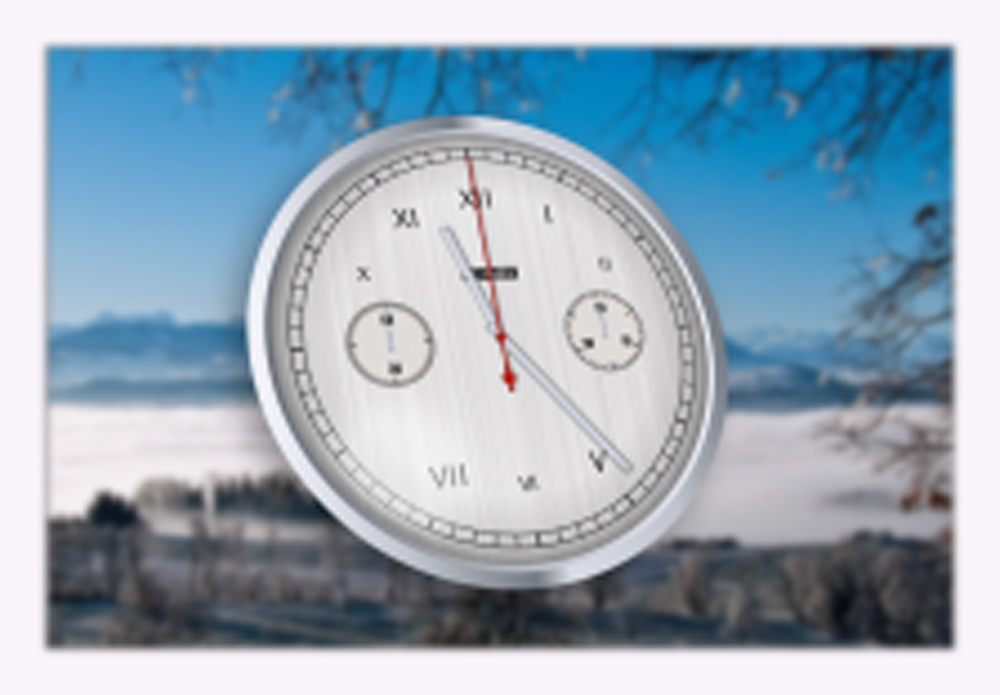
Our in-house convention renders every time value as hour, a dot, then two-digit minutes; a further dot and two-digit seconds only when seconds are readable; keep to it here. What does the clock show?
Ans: 11.24
